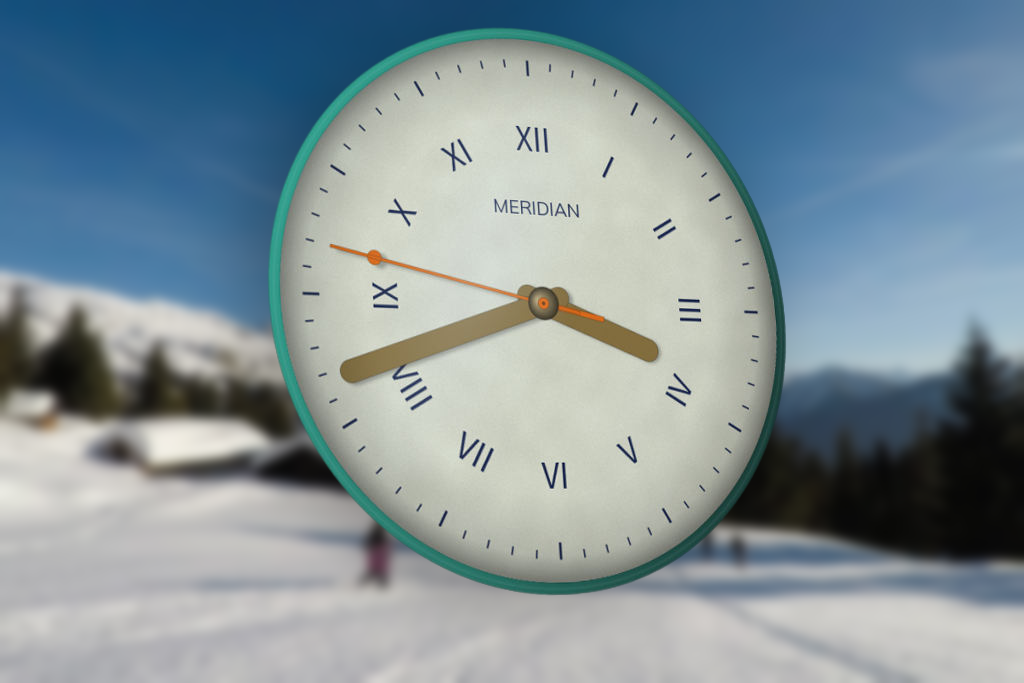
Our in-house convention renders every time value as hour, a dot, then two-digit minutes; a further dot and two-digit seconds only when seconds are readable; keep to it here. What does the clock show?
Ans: 3.41.47
